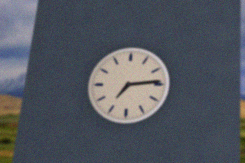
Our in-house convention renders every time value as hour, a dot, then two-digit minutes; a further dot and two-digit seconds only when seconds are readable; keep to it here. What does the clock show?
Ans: 7.14
